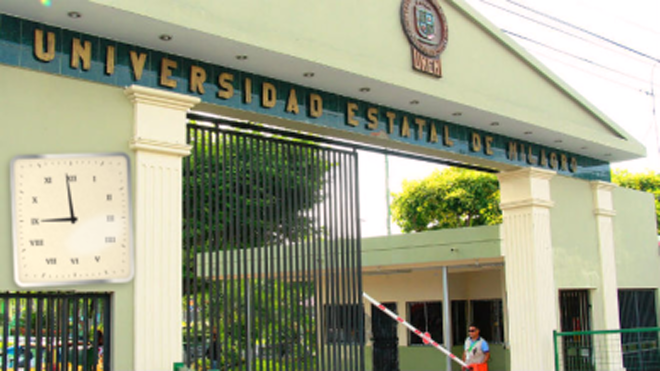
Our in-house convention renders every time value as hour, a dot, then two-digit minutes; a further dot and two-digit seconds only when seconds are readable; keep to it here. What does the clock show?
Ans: 8.59
